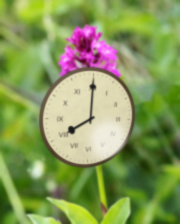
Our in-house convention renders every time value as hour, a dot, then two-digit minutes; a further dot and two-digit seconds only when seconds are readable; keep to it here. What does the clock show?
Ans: 8.00
